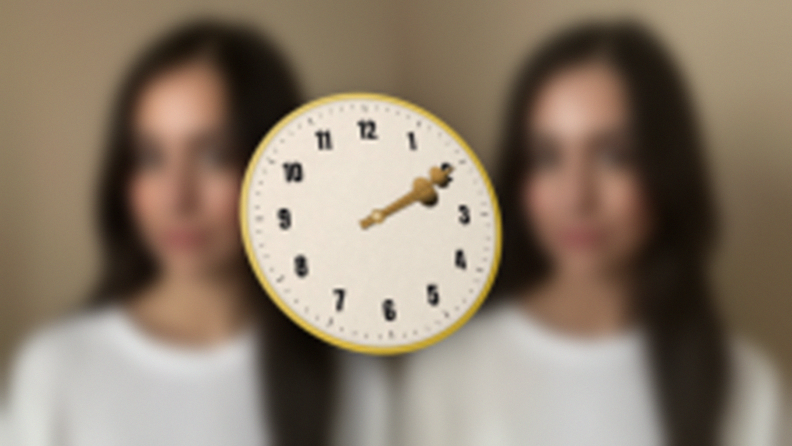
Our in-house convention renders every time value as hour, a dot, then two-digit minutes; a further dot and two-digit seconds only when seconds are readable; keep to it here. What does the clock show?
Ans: 2.10
